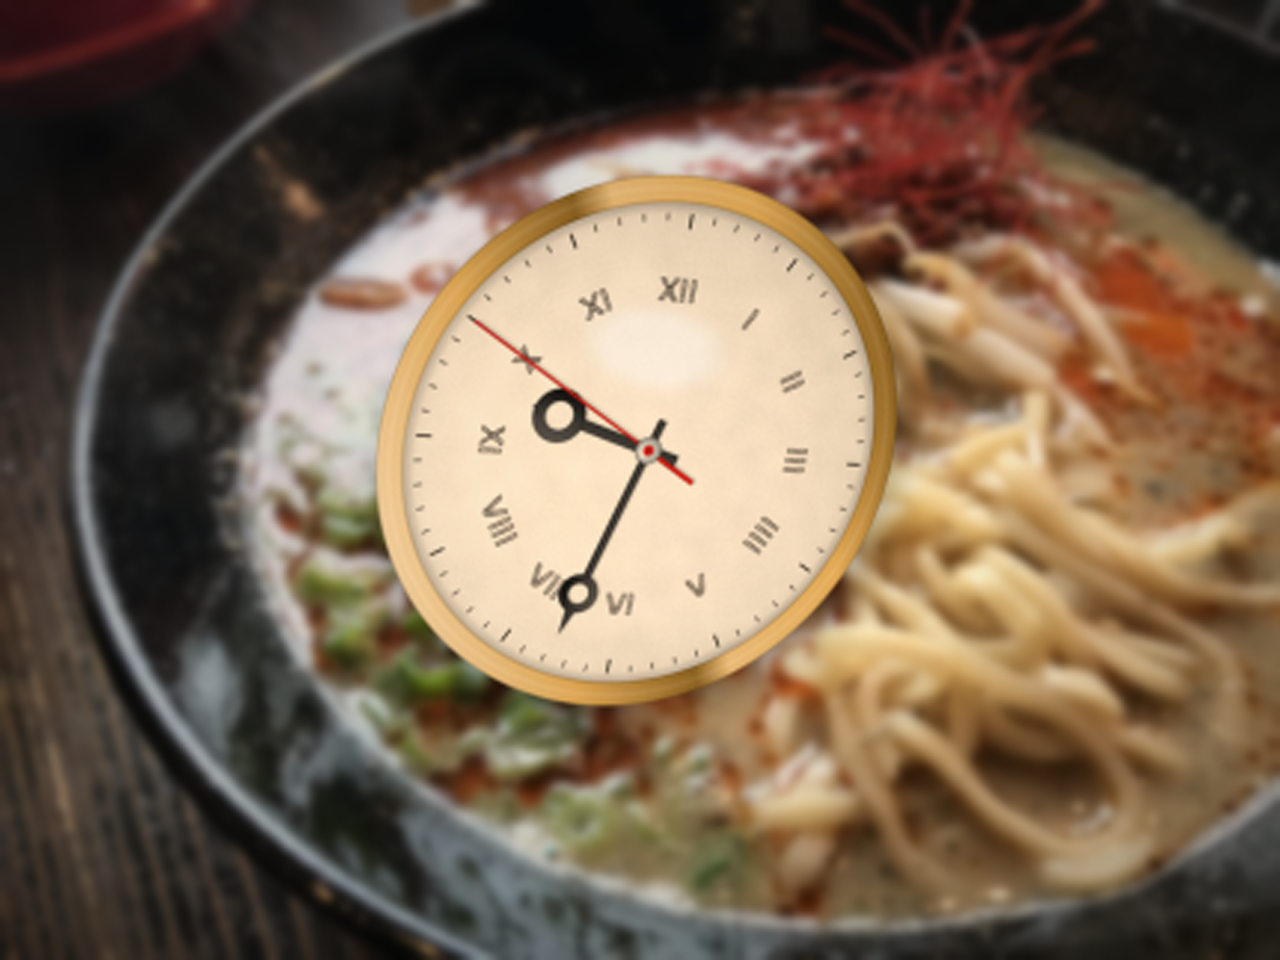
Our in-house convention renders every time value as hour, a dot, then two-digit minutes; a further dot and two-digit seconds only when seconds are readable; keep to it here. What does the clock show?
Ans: 9.32.50
